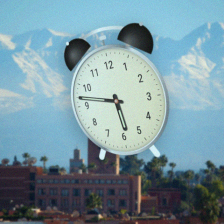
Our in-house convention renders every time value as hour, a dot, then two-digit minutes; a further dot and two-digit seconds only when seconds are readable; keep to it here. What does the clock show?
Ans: 5.47
